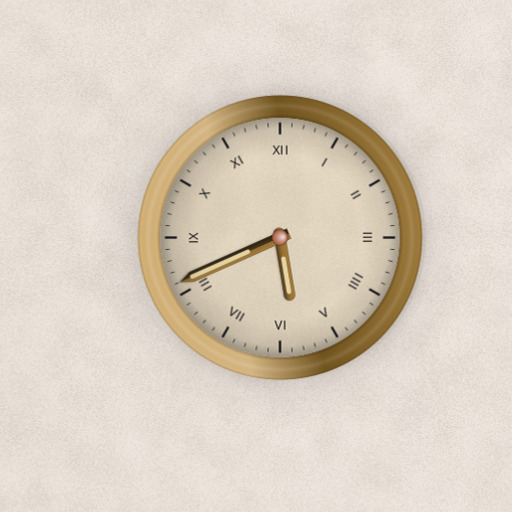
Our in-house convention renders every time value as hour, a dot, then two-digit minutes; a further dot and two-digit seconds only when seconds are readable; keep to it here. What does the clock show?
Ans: 5.41
